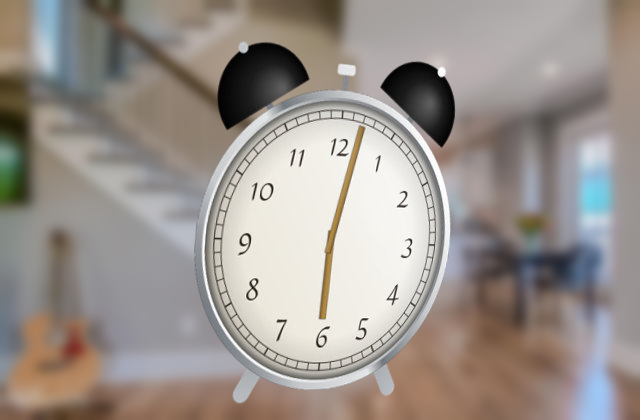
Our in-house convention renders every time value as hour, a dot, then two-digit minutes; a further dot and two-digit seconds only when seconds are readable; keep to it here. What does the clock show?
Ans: 6.02
